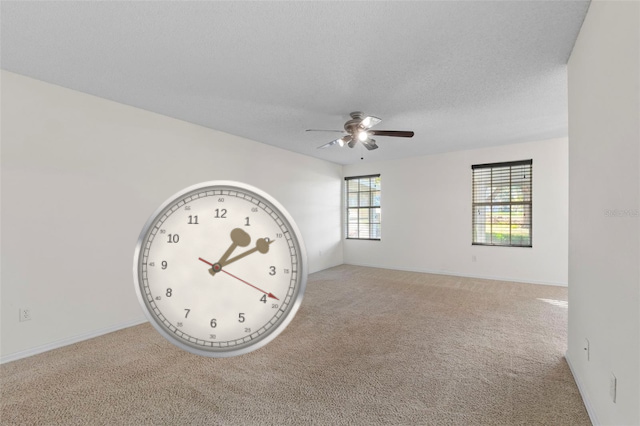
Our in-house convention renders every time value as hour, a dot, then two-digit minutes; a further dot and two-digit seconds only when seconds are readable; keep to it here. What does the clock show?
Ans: 1.10.19
